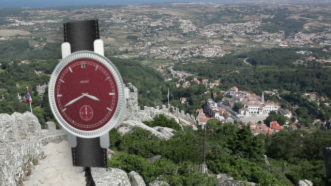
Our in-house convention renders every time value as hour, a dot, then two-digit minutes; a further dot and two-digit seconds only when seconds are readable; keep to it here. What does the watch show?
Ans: 3.41
